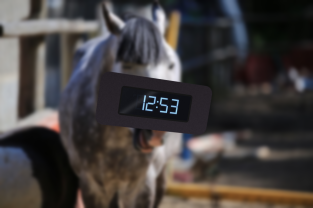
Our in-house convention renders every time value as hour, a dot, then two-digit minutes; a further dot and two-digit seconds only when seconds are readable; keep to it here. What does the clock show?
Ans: 12.53
